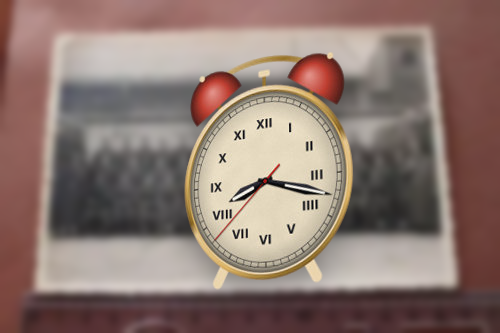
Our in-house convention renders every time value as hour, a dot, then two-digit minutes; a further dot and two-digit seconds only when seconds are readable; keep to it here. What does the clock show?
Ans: 8.17.38
